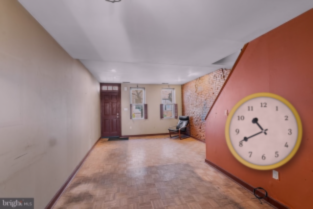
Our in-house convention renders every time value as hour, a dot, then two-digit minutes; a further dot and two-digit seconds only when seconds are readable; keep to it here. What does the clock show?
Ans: 10.41
